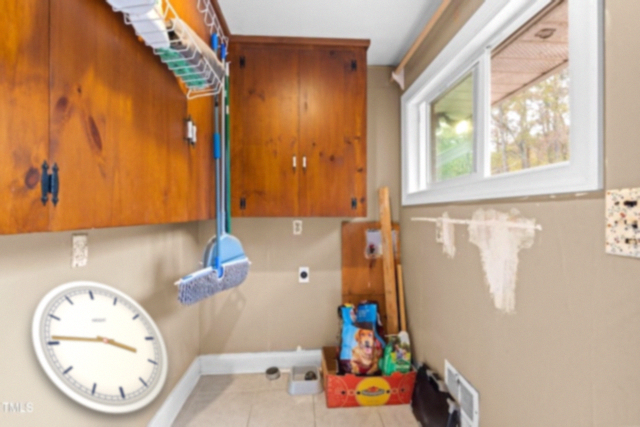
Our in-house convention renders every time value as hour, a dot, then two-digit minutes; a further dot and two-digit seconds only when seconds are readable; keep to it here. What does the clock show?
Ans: 3.46
